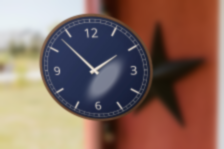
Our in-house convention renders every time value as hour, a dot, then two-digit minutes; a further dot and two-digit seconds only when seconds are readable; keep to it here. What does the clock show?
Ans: 1.53
